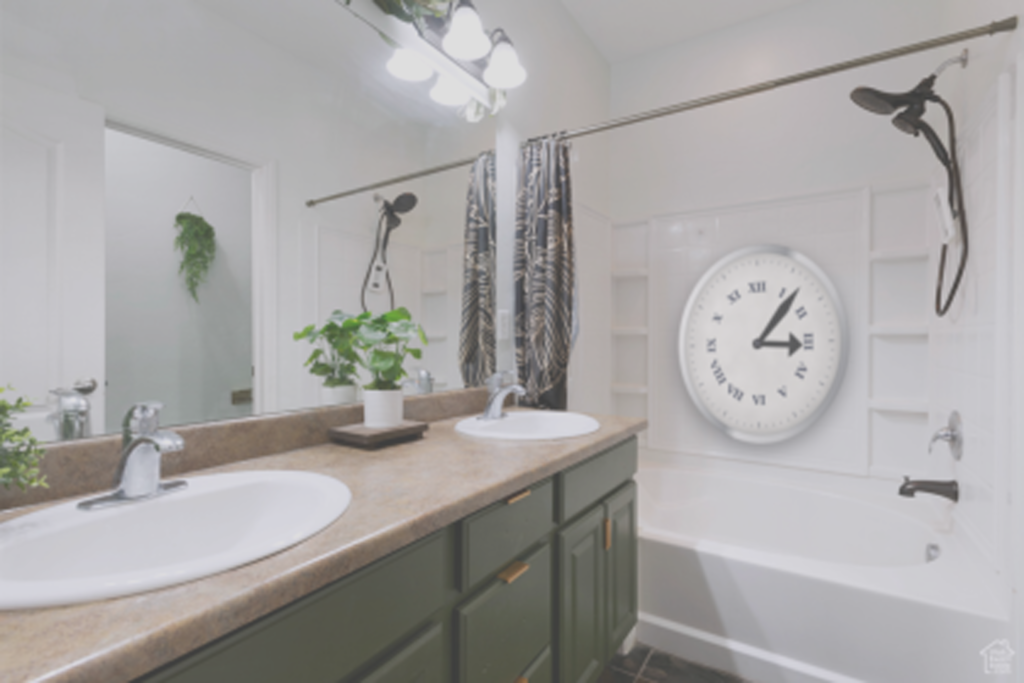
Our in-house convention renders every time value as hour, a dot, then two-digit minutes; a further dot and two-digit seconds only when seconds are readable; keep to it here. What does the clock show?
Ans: 3.07
